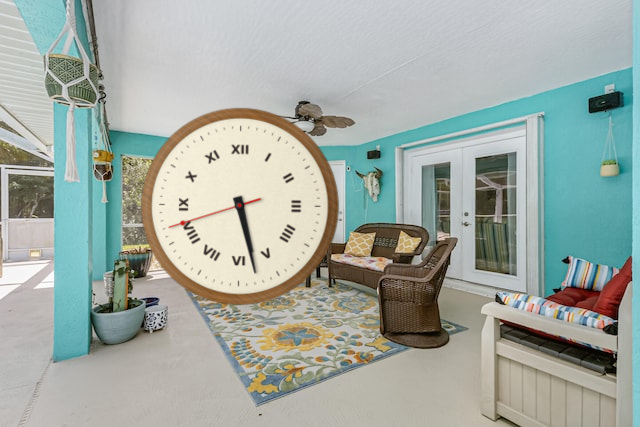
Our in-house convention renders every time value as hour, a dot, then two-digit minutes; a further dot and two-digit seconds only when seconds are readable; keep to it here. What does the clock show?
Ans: 5.27.42
